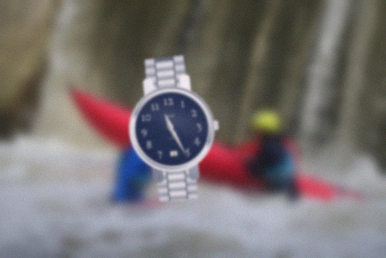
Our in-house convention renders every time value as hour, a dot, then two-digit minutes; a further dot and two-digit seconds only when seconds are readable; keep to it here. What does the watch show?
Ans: 11.26
